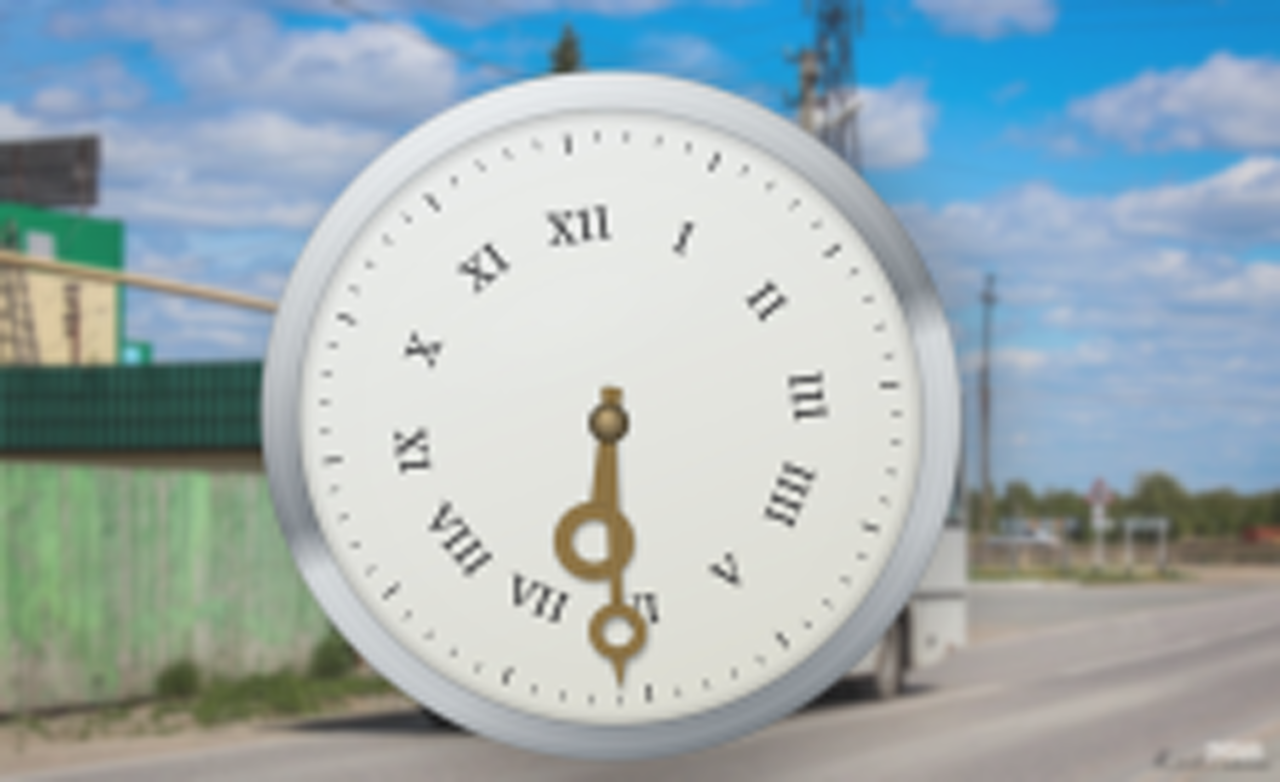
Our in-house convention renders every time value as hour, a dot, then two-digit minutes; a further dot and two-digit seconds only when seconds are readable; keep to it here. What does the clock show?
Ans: 6.31
